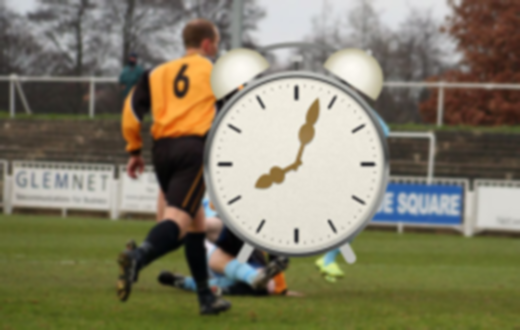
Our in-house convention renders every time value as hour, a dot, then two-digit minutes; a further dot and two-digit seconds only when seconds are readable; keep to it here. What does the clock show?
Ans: 8.03
